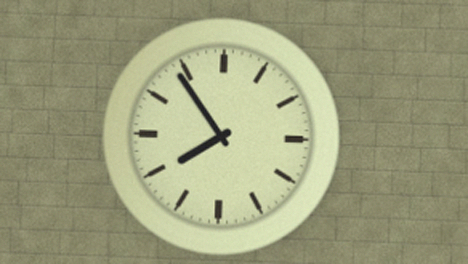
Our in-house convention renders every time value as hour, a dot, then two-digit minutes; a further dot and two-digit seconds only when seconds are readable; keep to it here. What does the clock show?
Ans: 7.54
